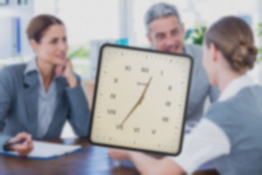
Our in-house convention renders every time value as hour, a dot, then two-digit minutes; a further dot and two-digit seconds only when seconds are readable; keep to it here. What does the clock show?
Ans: 12.35
